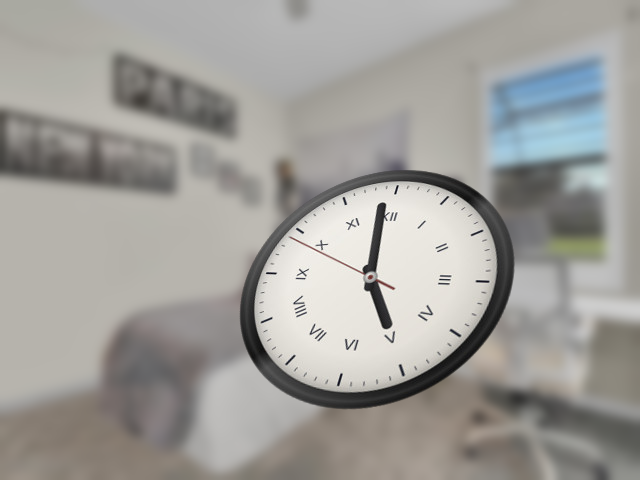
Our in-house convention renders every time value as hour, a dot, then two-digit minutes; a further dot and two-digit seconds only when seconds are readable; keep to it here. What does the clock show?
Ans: 4.58.49
